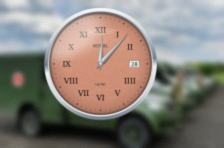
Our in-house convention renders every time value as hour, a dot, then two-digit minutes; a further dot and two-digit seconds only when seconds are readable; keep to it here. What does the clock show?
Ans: 12.07
